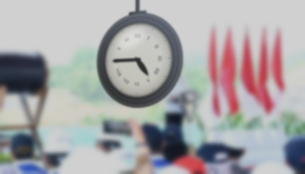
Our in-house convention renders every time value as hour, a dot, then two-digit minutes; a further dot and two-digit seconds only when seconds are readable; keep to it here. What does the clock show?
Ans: 4.45
